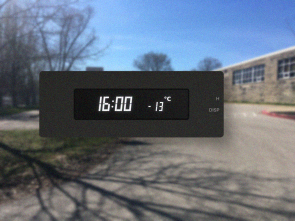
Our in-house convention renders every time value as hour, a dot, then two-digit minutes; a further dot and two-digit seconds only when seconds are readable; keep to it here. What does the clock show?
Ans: 16.00
